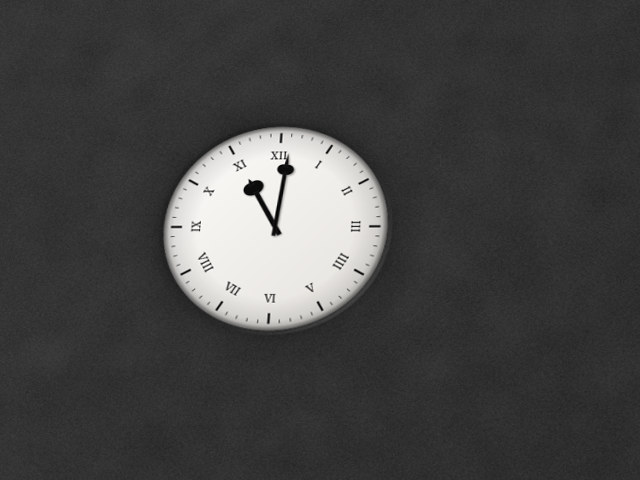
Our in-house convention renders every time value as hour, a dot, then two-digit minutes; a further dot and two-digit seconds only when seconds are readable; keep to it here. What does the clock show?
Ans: 11.01
